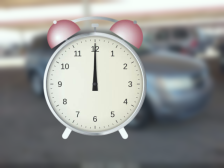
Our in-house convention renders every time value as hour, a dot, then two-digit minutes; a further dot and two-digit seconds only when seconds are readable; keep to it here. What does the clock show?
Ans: 12.00
